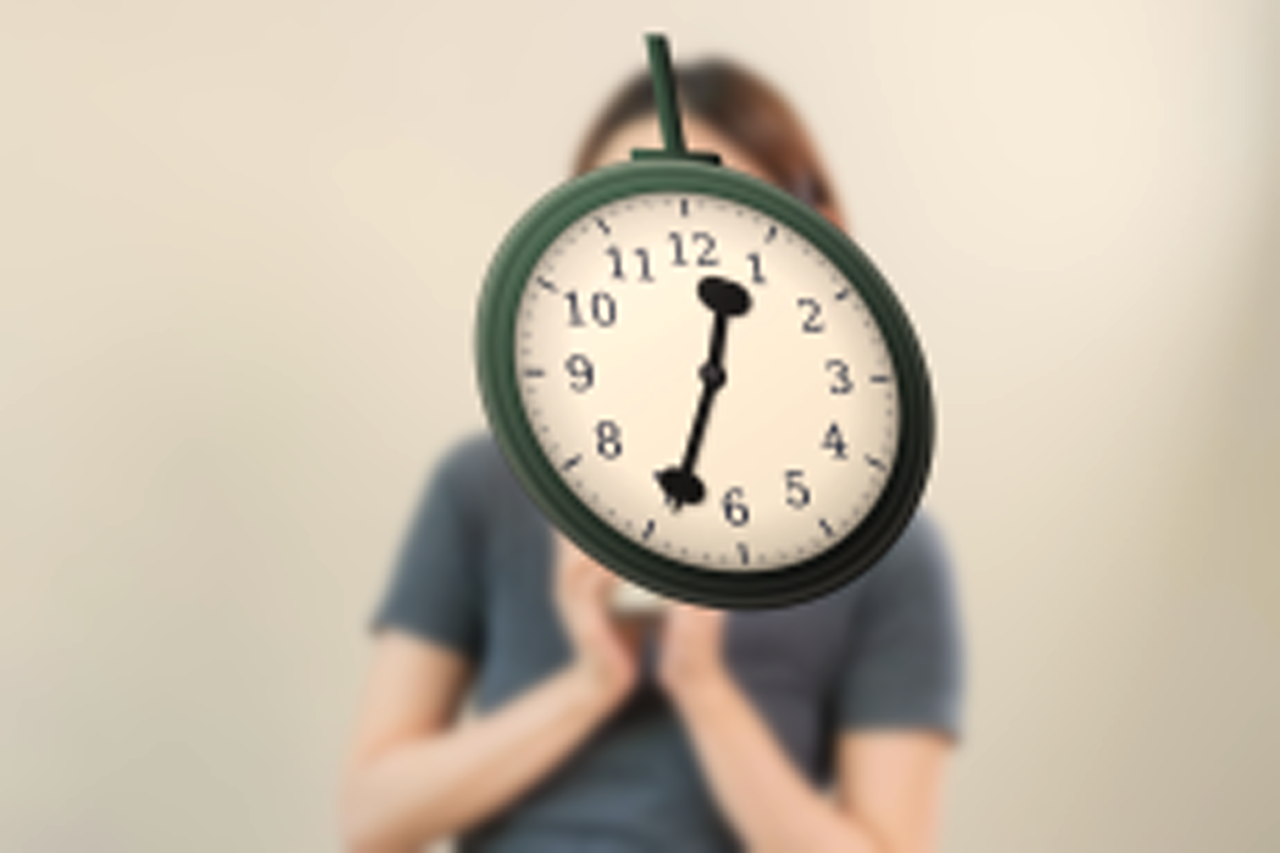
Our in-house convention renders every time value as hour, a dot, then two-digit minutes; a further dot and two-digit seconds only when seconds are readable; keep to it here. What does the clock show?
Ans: 12.34
